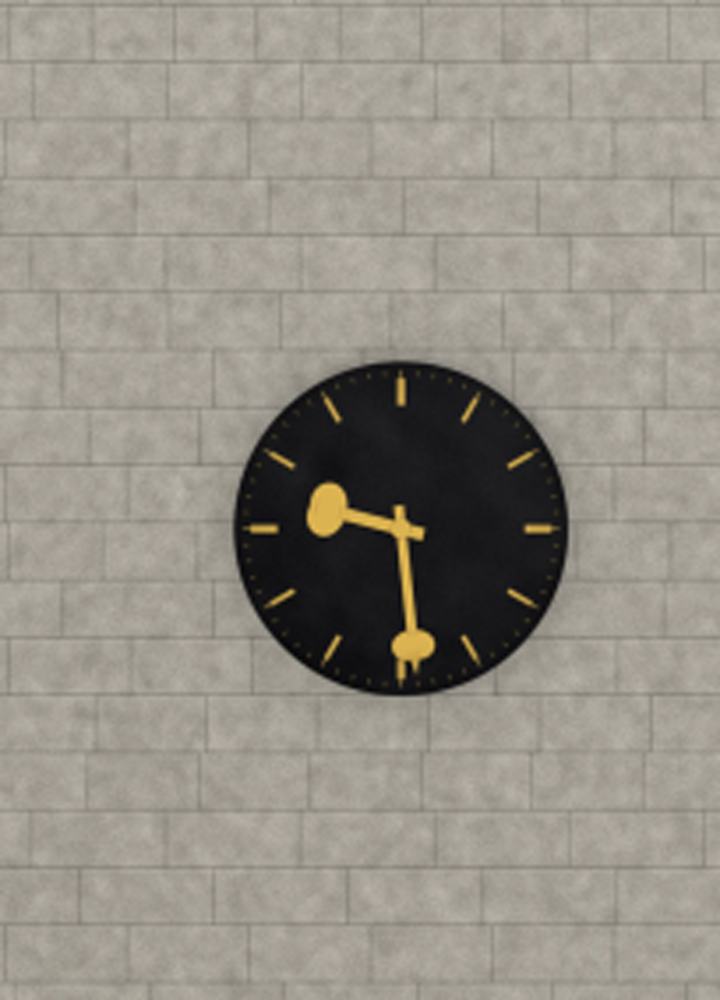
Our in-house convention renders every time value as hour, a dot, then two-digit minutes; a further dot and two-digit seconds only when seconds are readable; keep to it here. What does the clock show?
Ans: 9.29
